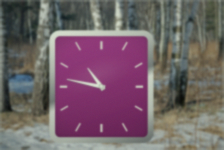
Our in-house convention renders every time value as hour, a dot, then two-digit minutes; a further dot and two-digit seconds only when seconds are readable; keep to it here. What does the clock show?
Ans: 10.47
